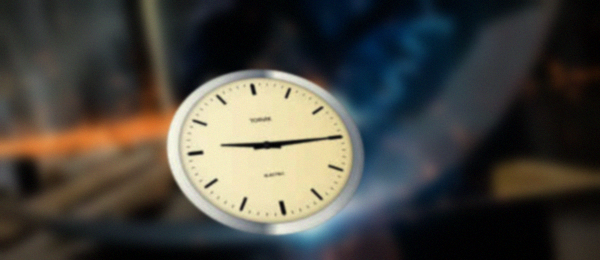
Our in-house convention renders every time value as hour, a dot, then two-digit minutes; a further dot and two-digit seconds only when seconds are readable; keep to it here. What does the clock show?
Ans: 9.15
